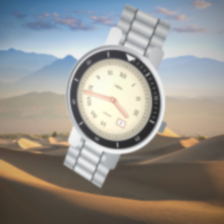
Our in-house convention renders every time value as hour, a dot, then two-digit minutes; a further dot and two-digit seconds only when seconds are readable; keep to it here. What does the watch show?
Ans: 3.43
